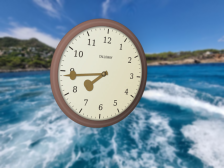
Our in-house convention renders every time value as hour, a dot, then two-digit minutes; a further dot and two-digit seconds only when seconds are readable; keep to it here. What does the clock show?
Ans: 7.44
